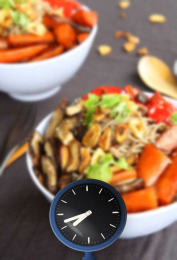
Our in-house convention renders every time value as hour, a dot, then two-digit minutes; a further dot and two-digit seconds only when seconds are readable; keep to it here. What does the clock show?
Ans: 7.42
